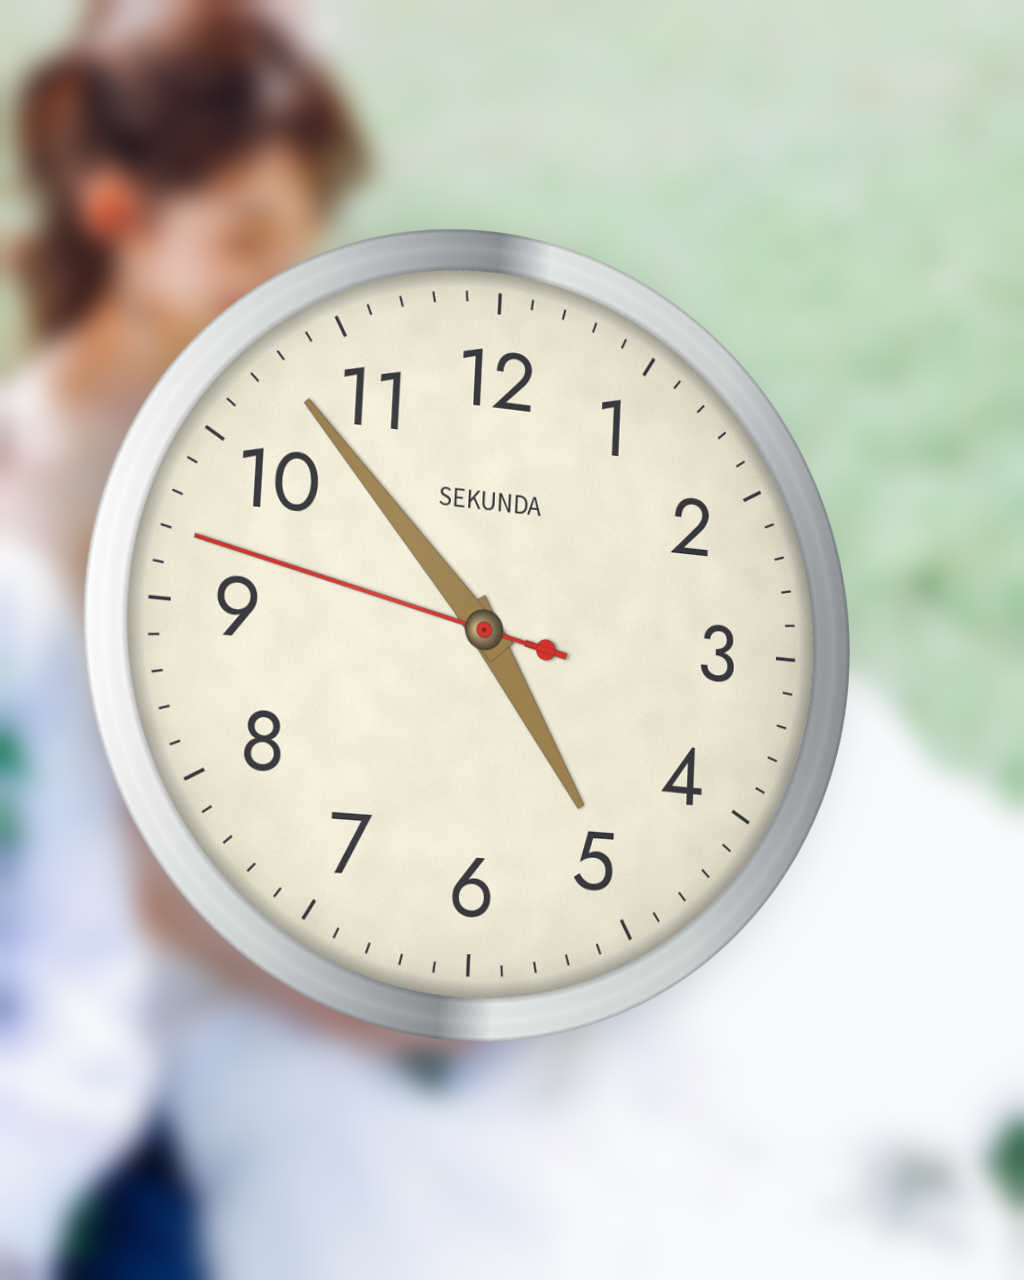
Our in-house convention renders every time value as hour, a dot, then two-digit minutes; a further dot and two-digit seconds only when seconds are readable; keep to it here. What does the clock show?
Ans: 4.52.47
